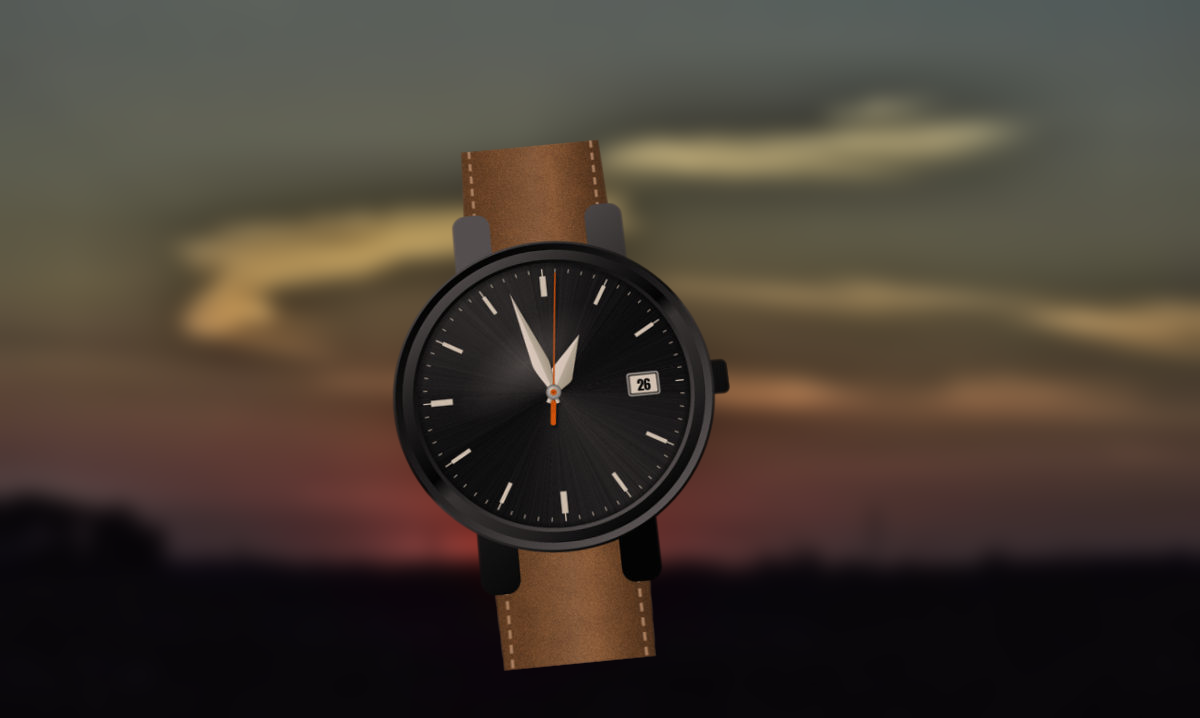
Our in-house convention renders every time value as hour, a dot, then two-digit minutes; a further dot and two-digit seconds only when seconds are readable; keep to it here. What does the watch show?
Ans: 12.57.01
